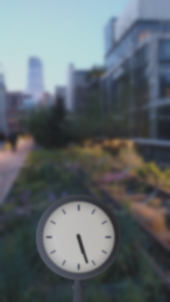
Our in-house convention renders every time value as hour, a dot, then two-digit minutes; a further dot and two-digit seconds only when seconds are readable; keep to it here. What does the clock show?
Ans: 5.27
